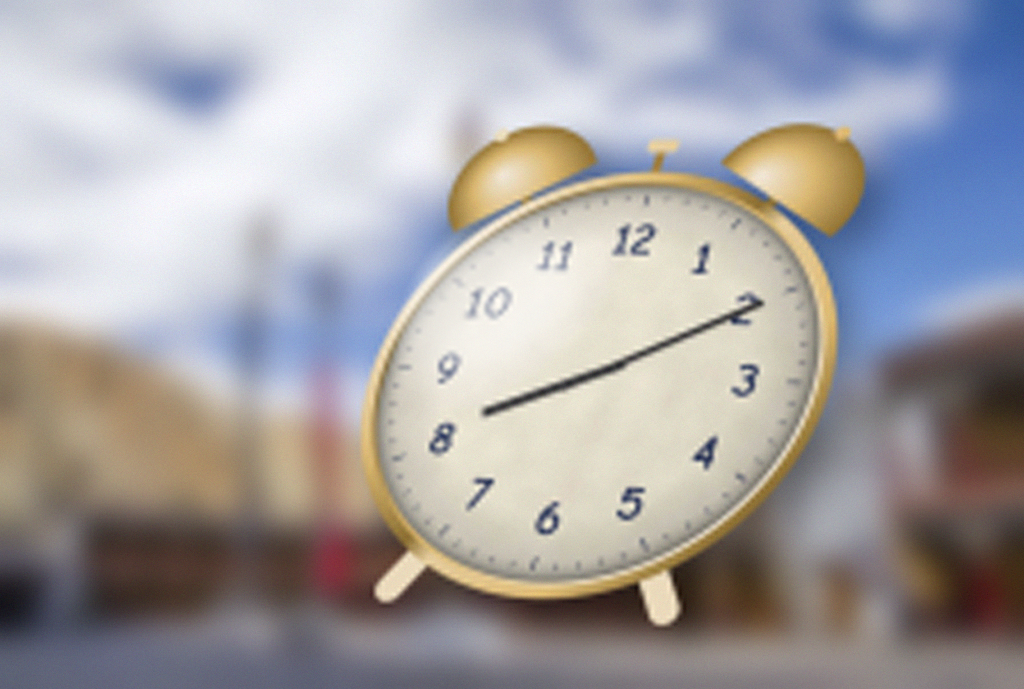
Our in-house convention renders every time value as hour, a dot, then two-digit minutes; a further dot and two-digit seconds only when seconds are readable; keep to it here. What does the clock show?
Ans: 8.10
